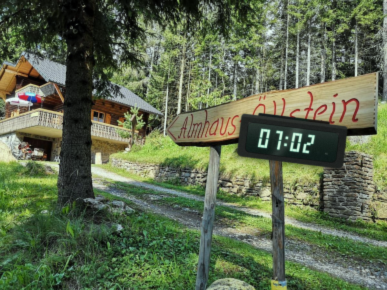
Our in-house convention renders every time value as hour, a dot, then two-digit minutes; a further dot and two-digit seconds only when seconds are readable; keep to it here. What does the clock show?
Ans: 7.02
